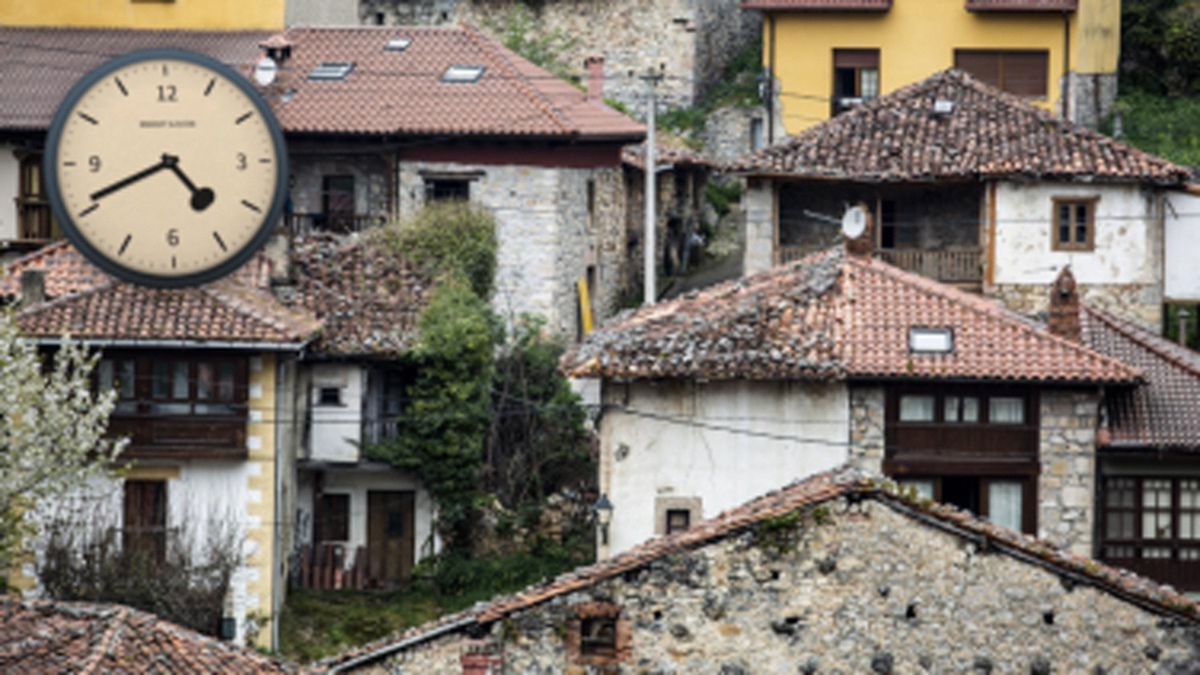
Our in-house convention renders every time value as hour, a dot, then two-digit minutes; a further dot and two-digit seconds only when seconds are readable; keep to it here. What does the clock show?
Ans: 4.41
